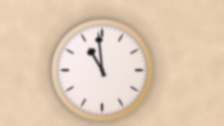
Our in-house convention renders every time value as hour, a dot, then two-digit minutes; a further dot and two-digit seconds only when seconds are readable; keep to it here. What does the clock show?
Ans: 10.59
